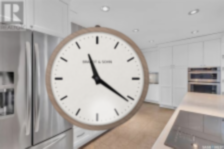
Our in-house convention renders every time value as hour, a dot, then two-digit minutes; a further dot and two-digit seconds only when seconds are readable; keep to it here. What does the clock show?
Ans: 11.21
